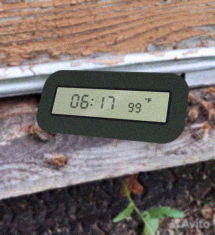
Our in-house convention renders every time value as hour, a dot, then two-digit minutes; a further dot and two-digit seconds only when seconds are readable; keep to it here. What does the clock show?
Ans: 6.17
